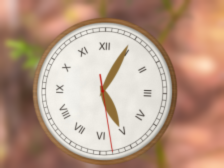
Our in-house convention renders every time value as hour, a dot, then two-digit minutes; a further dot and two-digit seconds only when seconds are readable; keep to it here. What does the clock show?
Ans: 5.04.28
